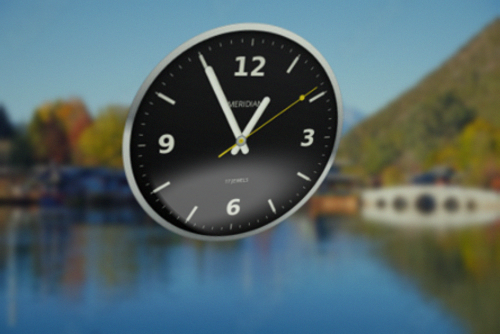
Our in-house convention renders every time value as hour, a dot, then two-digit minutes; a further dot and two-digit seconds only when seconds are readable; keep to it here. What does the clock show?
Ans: 12.55.09
